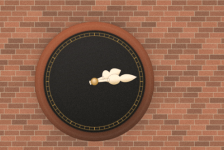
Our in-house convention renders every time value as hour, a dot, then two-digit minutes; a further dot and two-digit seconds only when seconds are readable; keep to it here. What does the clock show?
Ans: 2.14
